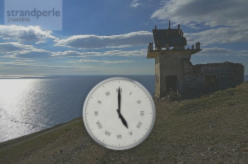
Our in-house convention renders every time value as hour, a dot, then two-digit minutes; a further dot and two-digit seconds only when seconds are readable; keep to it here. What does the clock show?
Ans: 5.00
